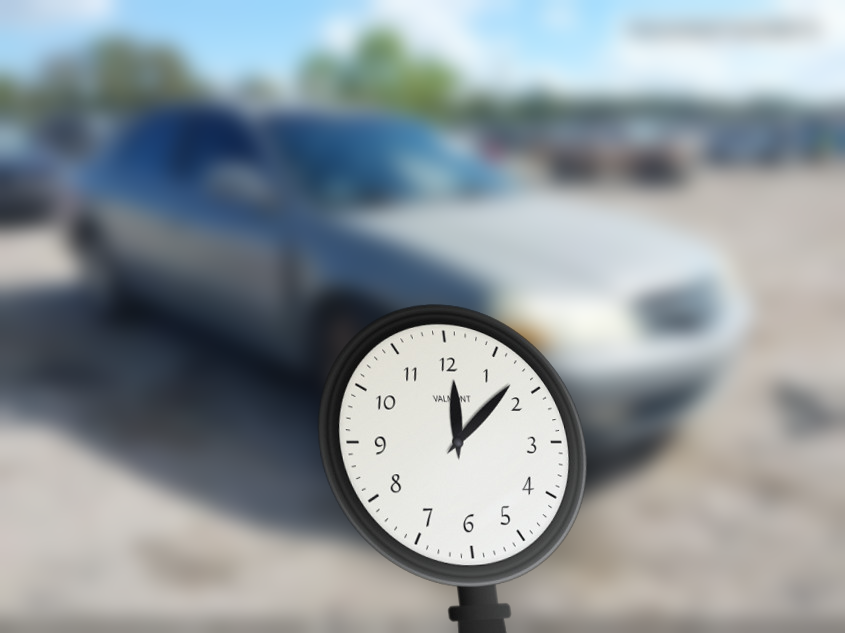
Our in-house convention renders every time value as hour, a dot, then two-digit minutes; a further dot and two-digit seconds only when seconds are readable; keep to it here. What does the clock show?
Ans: 12.08
